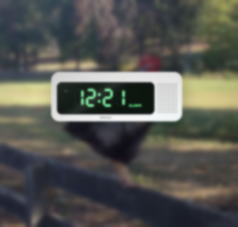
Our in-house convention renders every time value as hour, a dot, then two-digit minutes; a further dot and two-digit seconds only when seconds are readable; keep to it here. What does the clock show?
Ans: 12.21
